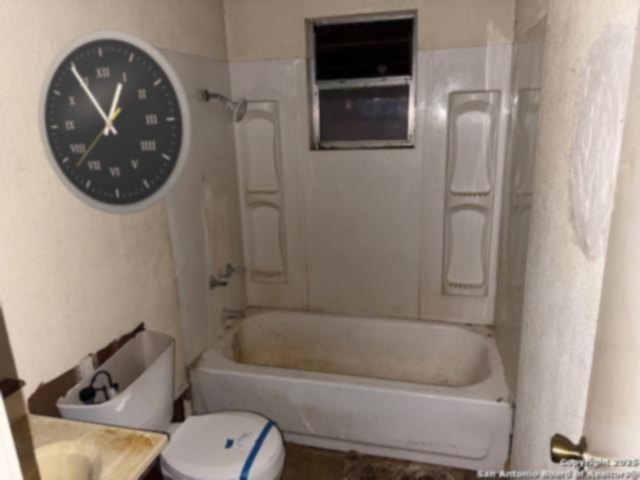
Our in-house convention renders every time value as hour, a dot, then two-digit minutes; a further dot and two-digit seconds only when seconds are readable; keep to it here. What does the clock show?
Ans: 12.54.38
